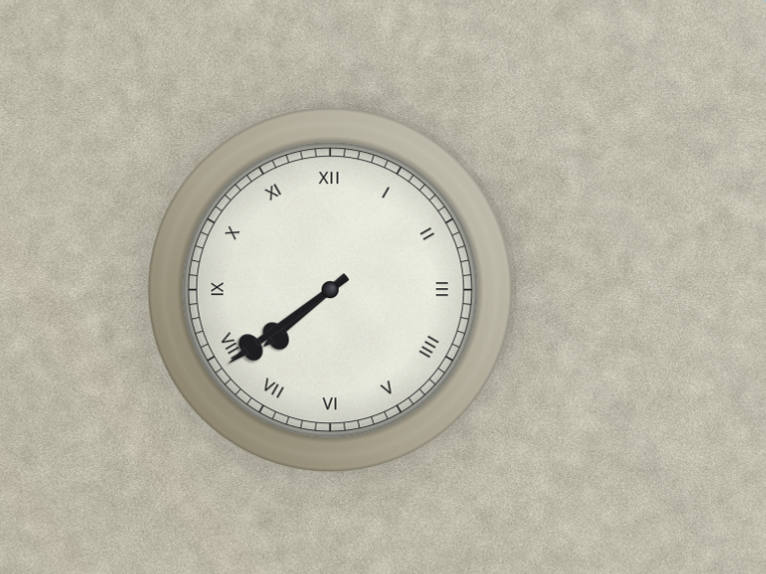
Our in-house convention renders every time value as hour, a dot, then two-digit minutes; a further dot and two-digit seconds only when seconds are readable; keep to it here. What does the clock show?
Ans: 7.39
